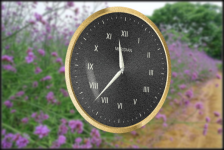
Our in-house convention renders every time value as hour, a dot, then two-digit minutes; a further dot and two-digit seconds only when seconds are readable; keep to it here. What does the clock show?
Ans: 11.37
